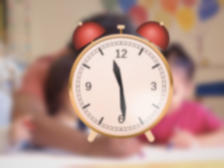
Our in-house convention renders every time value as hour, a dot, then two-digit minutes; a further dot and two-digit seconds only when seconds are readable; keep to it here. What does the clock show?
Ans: 11.29
